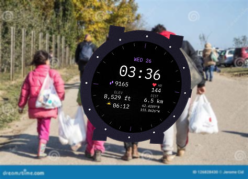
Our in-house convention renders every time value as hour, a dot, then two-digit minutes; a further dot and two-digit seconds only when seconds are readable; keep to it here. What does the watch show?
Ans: 3.36
